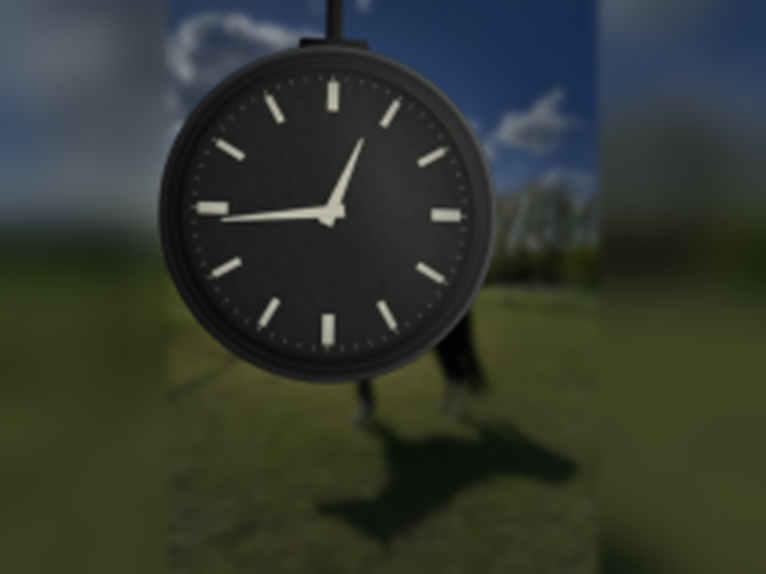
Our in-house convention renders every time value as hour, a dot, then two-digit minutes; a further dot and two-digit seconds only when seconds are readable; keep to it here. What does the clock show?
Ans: 12.44
